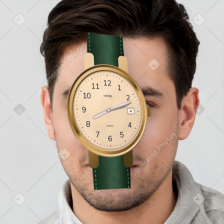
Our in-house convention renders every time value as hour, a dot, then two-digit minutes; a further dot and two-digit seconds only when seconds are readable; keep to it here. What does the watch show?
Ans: 8.12
